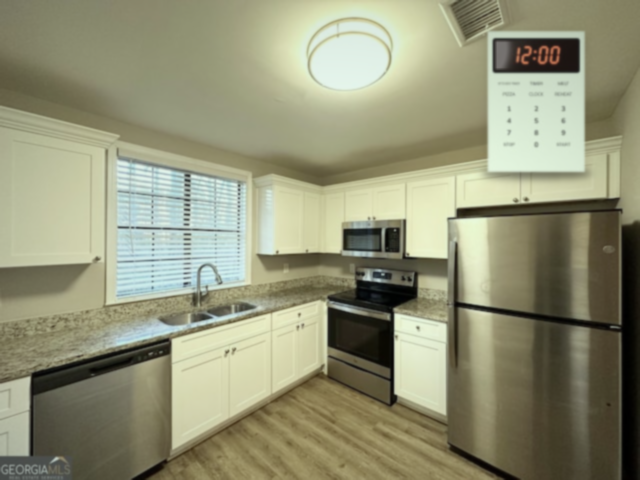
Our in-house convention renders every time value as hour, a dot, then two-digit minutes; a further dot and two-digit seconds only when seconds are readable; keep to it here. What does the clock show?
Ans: 12.00
